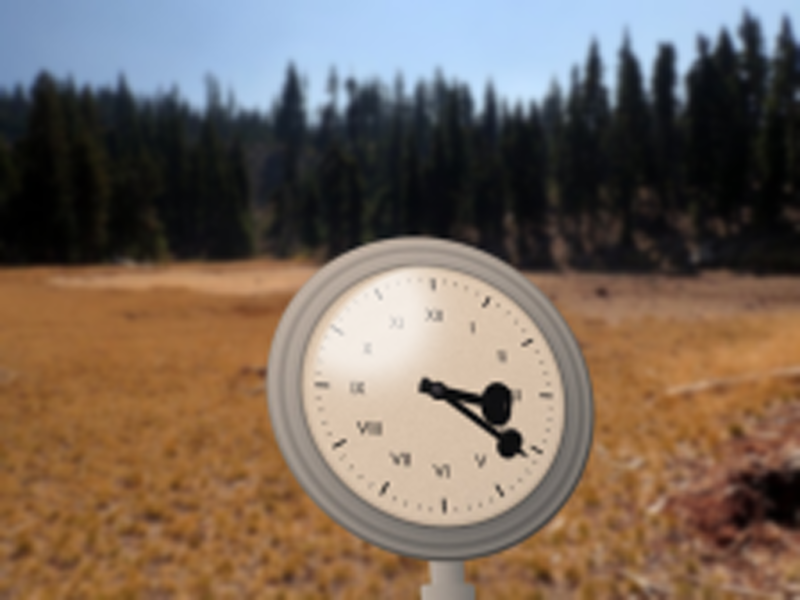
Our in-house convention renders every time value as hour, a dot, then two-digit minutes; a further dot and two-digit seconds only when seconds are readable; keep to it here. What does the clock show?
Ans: 3.21
